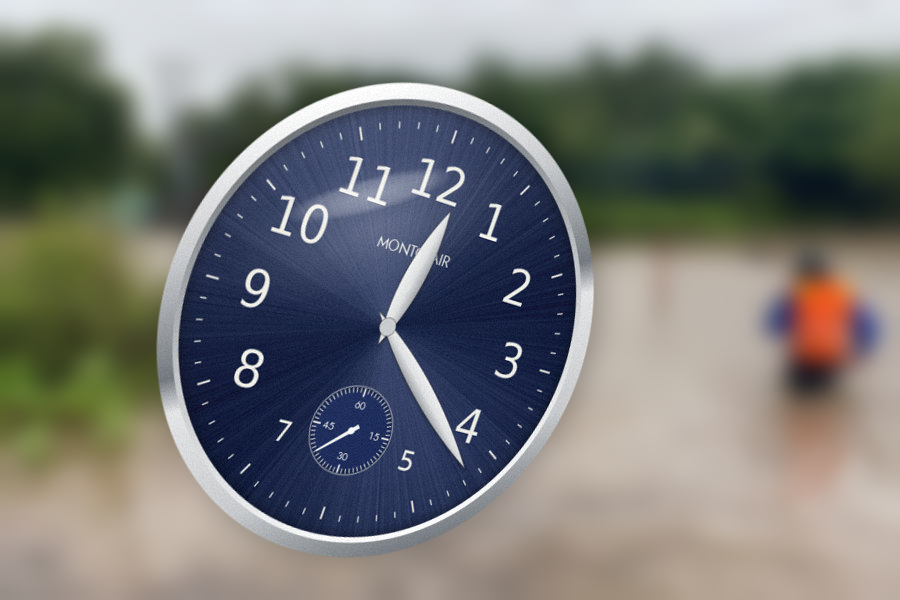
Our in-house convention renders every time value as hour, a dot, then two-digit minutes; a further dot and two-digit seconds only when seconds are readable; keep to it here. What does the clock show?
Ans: 12.21.38
